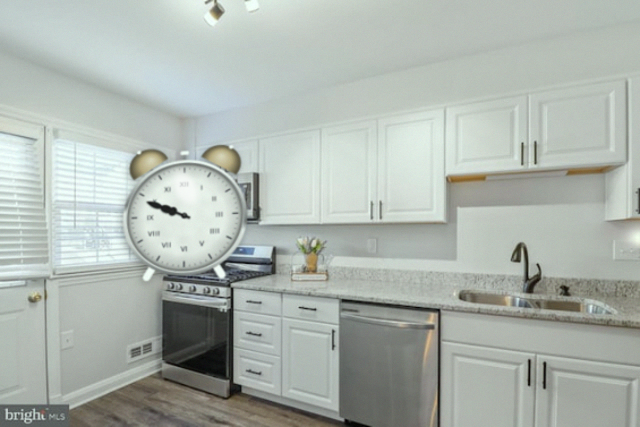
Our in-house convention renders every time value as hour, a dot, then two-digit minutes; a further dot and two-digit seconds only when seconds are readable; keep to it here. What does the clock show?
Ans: 9.49
